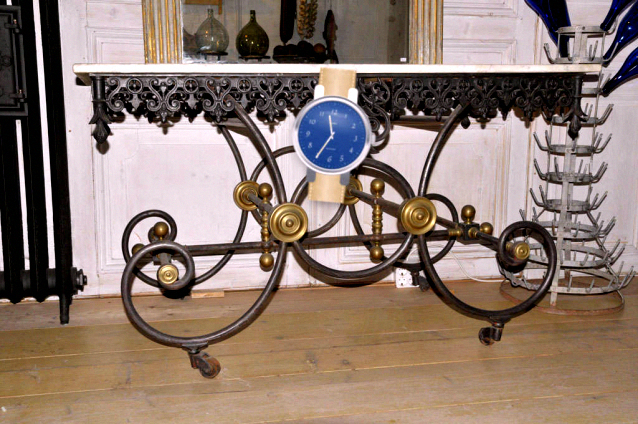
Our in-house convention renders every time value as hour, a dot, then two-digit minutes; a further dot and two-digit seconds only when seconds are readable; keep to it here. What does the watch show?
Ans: 11.35
